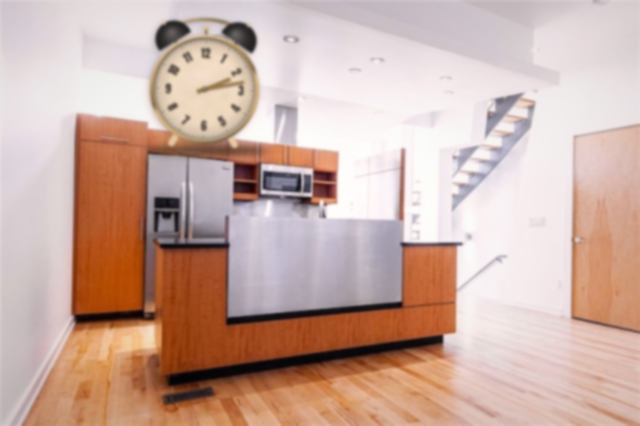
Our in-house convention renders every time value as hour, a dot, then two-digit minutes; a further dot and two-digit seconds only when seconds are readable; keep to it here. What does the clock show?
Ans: 2.13
